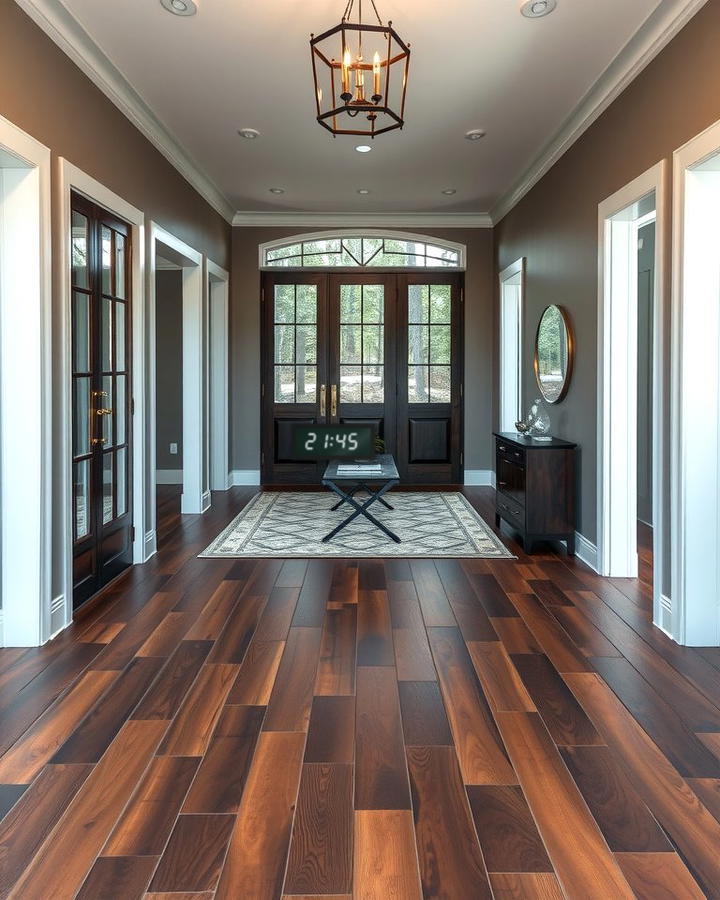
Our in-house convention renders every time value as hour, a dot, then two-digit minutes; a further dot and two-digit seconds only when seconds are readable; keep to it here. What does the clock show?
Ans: 21.45
